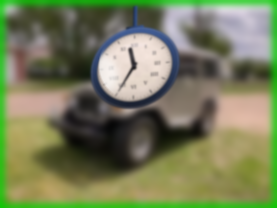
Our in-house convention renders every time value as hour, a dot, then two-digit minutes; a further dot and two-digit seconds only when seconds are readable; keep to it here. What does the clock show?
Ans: 11.35
